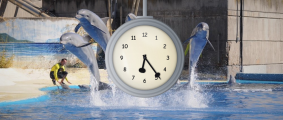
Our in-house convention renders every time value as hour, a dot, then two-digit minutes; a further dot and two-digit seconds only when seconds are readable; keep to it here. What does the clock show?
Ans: 6.24
